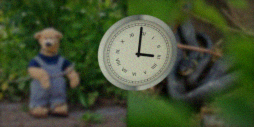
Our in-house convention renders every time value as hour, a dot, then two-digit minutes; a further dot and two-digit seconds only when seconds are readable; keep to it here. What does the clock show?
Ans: 2.59
